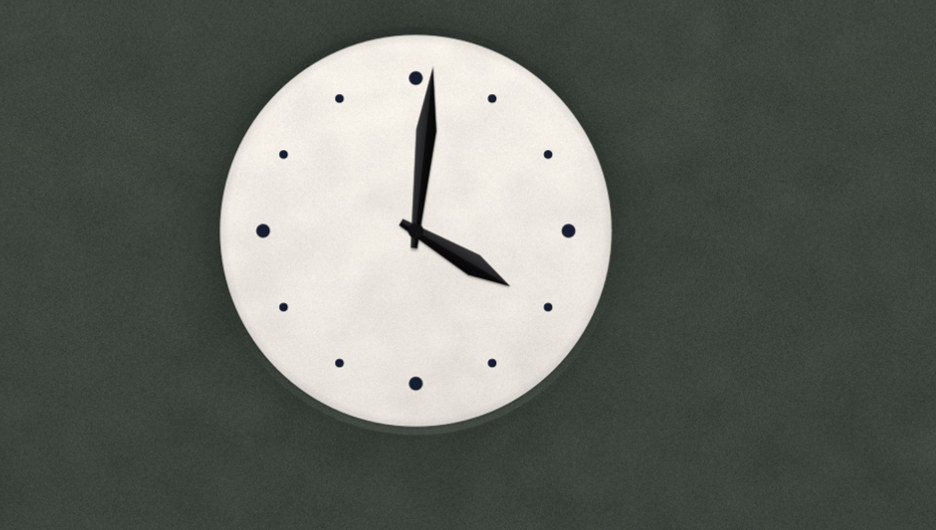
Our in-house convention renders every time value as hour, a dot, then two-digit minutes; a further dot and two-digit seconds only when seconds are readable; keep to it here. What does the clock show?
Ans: 4.01
